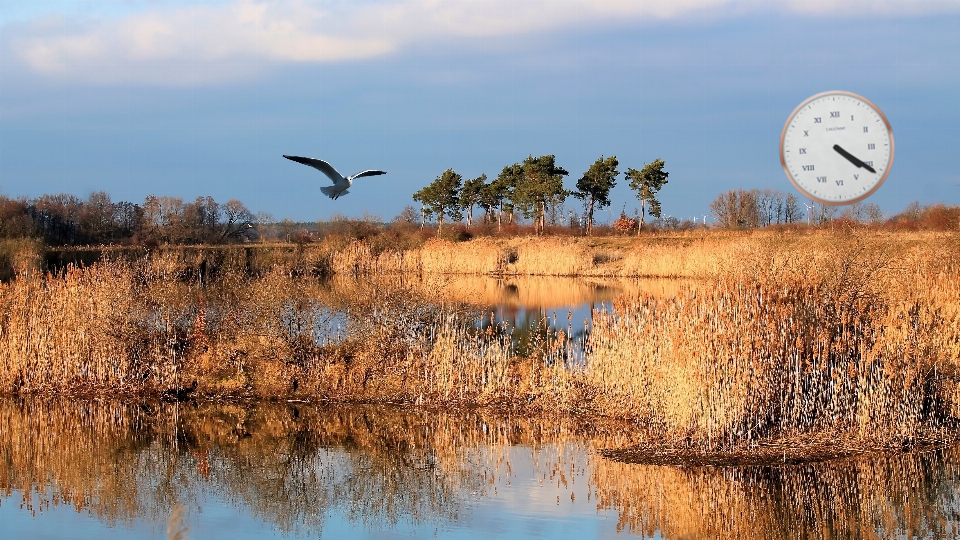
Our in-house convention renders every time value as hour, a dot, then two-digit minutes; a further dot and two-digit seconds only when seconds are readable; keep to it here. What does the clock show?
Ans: 4.21
